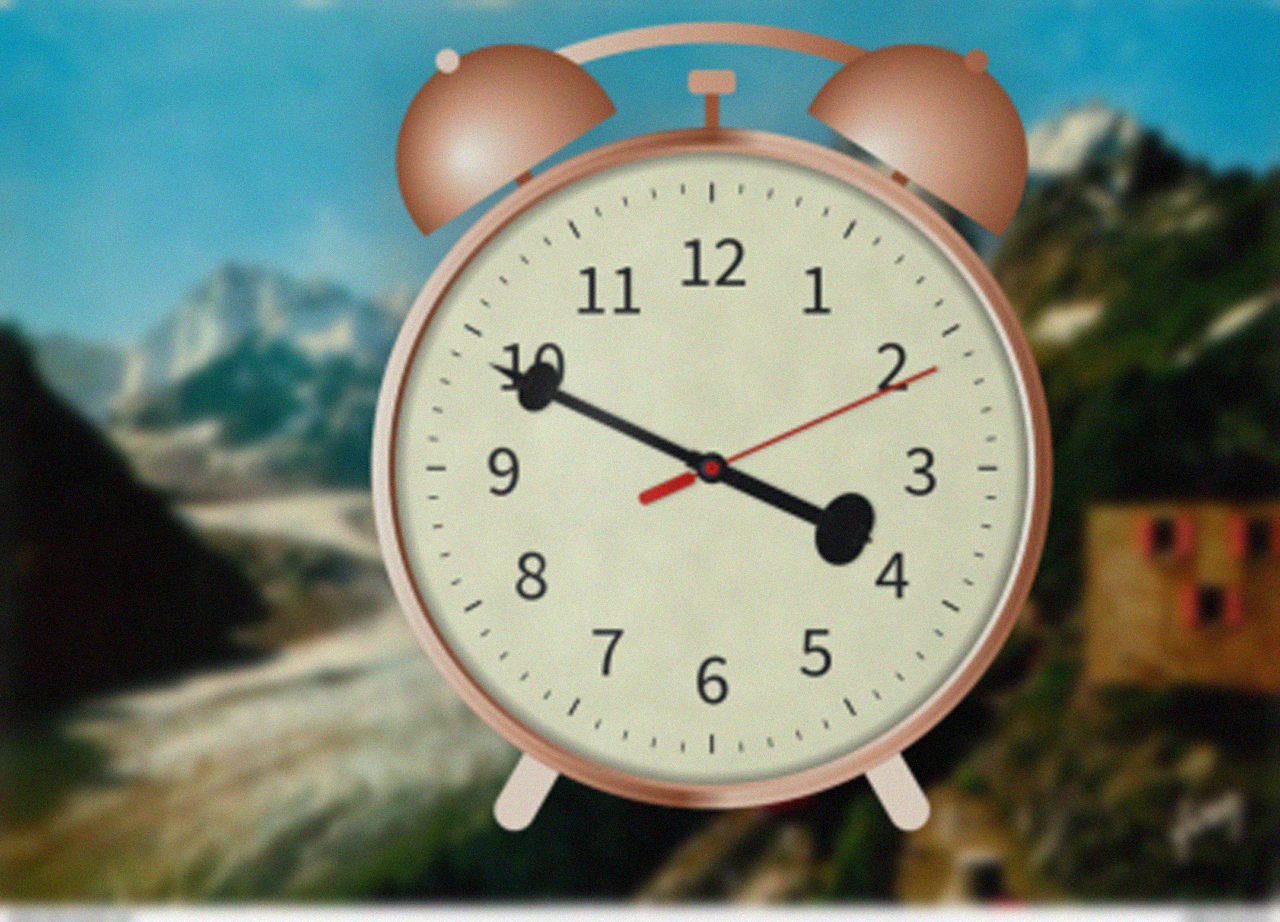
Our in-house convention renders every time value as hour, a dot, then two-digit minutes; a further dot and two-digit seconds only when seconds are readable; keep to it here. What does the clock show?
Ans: 3.49.11
